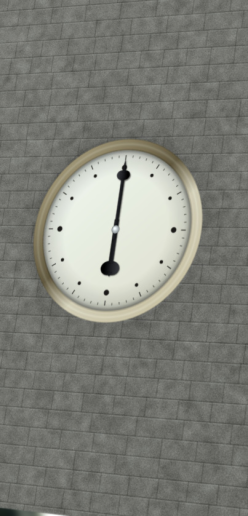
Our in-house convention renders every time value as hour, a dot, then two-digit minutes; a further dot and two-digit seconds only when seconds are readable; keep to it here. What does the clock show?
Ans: 6.00
